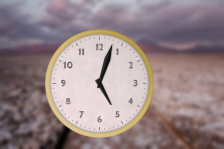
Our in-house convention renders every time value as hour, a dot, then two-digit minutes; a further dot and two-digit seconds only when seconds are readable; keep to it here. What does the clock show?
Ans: 5.03
